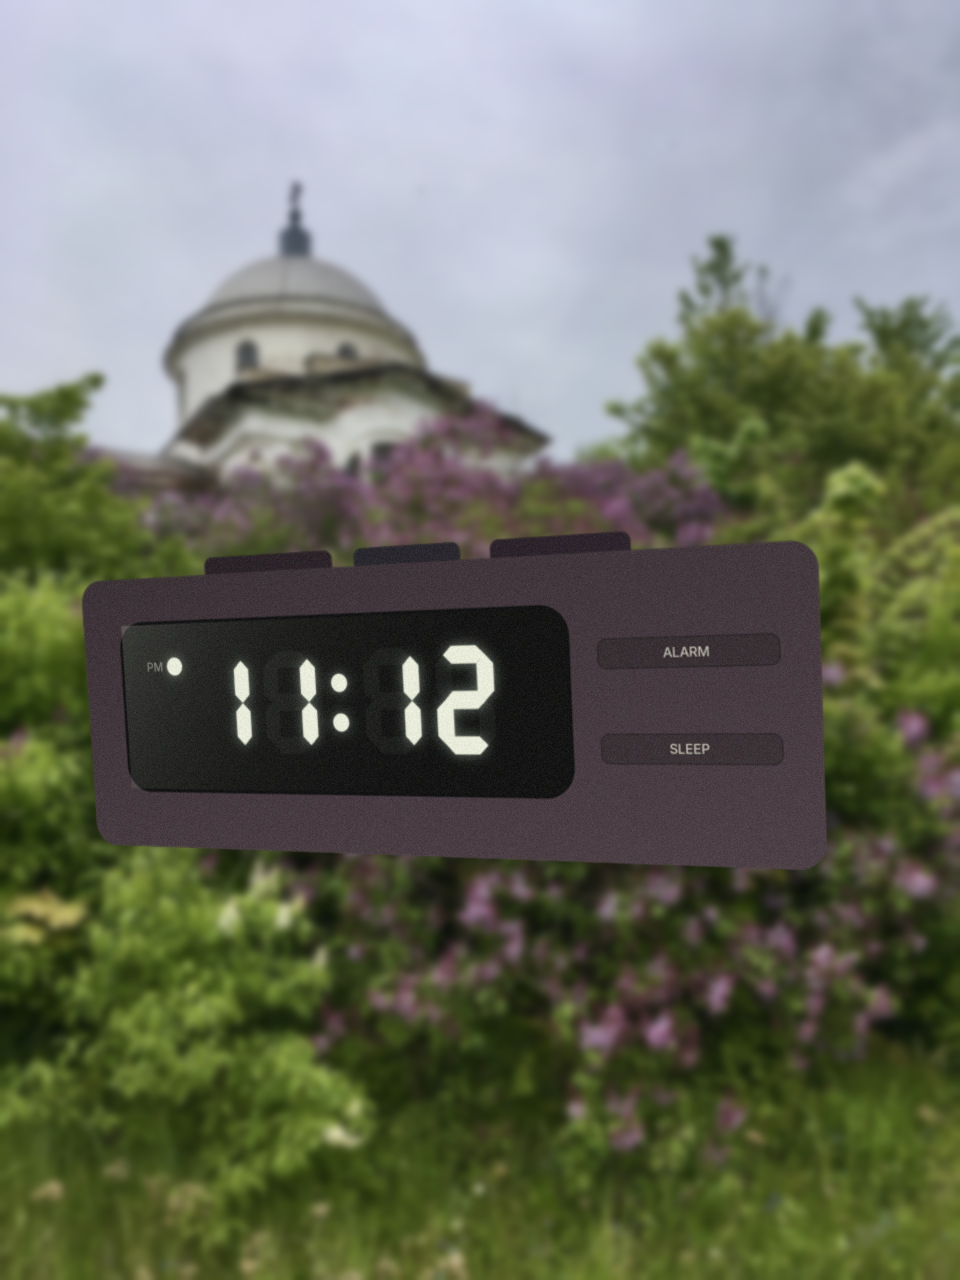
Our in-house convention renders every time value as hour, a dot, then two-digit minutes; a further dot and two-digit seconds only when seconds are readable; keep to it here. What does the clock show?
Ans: 11.12
